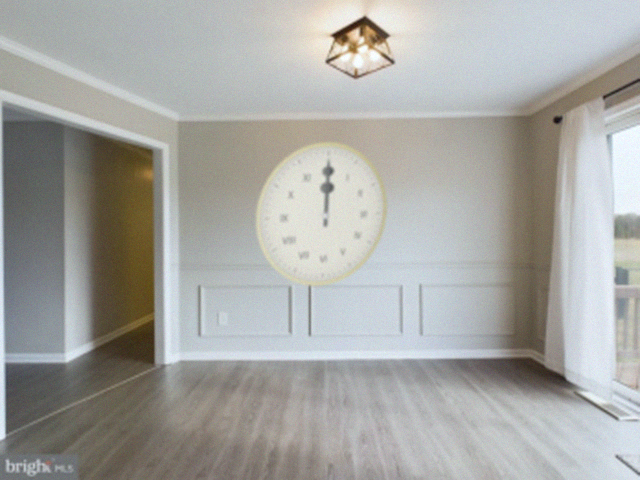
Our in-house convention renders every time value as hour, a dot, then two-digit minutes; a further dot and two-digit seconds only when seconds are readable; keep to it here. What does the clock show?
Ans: 12.00
